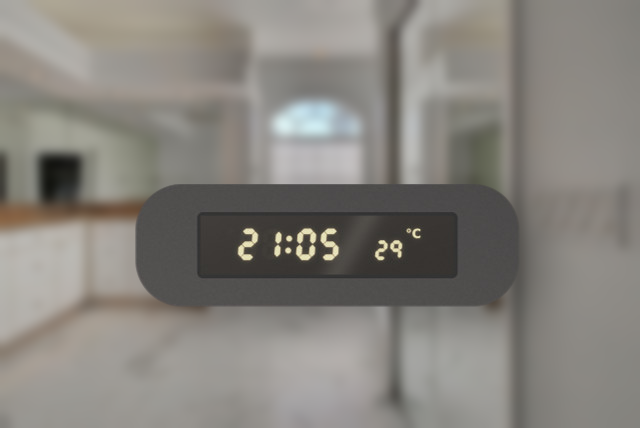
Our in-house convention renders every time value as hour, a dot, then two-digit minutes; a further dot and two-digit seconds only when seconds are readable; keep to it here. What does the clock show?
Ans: 21.05
